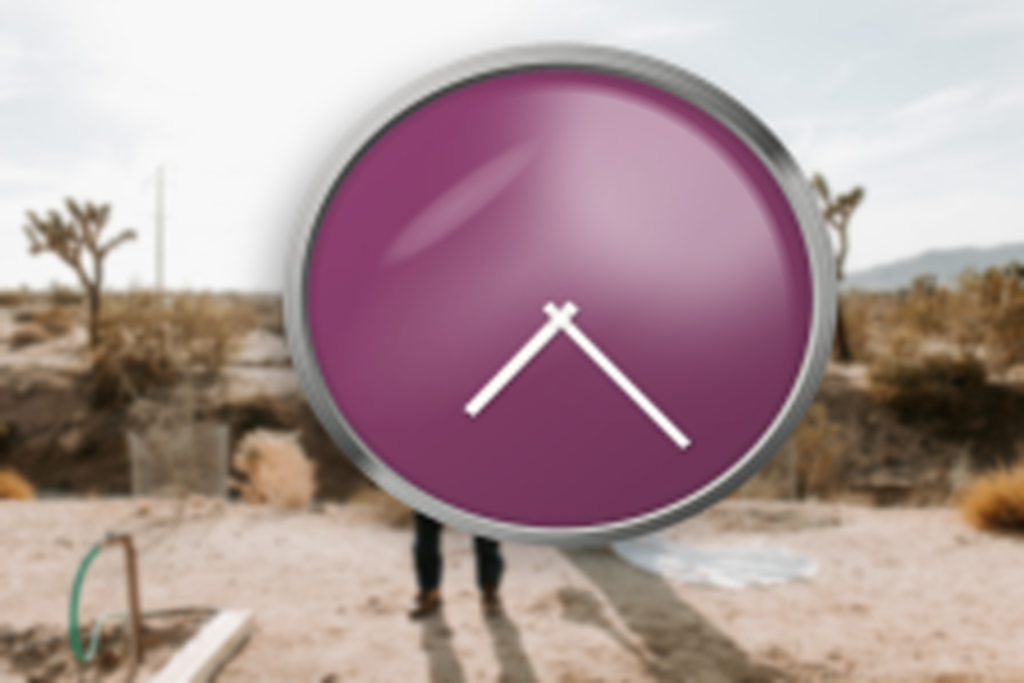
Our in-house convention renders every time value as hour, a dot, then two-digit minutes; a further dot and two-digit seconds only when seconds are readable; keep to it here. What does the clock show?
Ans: 7.23
